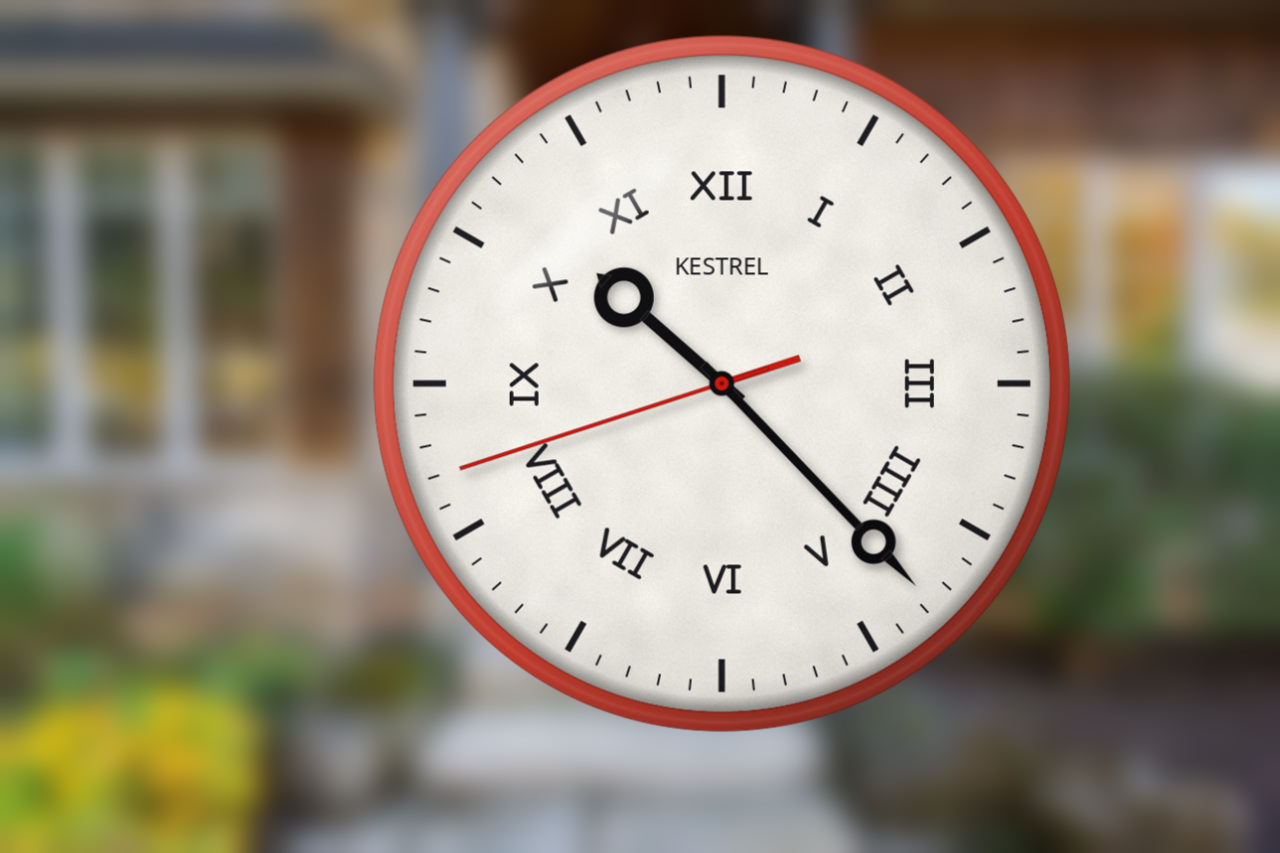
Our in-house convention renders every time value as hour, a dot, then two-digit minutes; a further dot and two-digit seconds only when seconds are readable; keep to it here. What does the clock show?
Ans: 10.22.42
